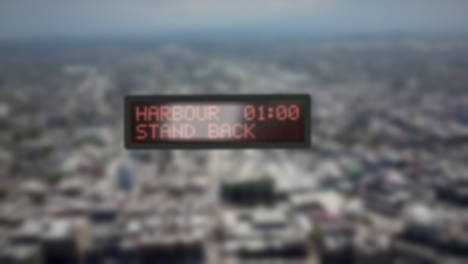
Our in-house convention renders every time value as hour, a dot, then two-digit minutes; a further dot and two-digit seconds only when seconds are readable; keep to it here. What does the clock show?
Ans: 1.00
